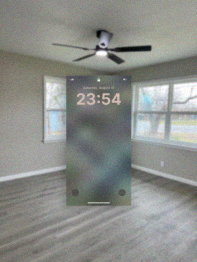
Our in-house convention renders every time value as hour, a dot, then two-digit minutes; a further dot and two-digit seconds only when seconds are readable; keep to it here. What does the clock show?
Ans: 23.54
